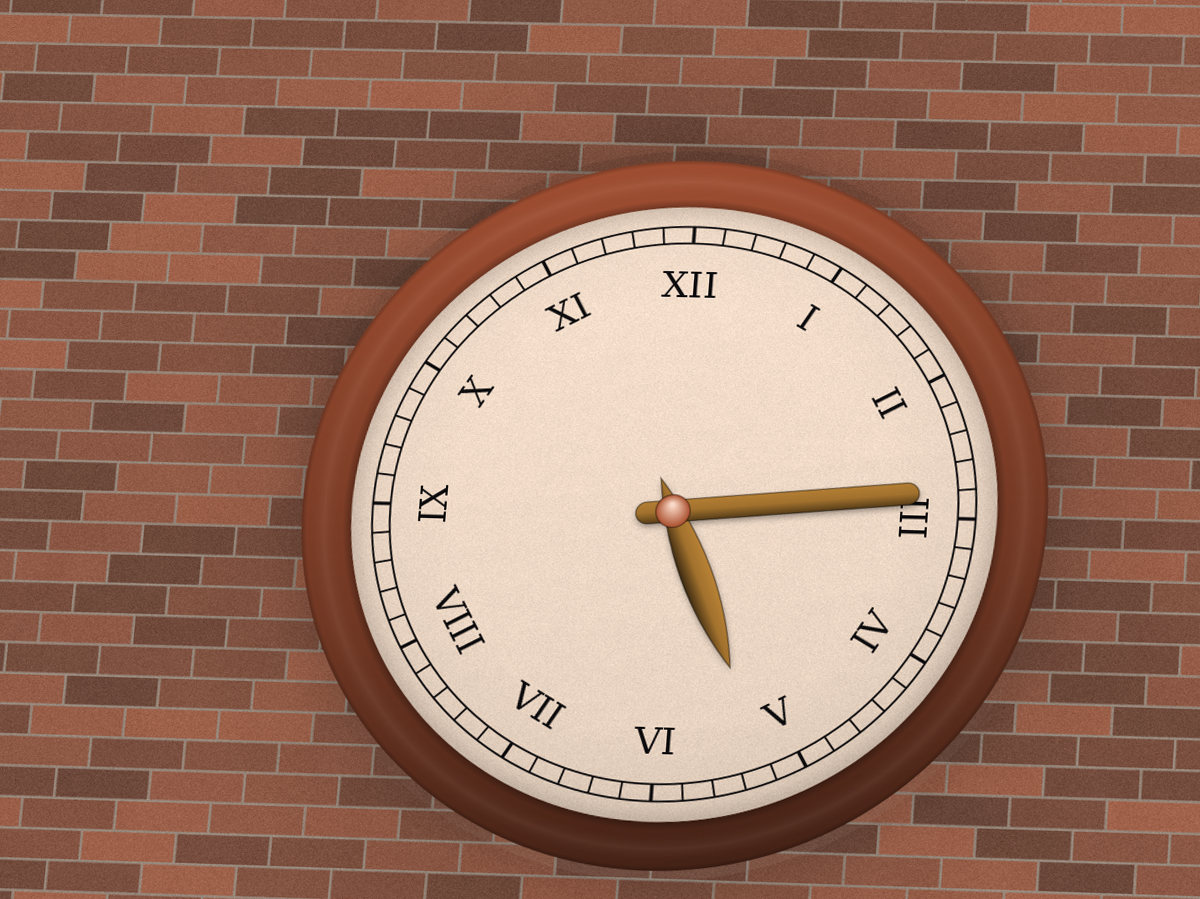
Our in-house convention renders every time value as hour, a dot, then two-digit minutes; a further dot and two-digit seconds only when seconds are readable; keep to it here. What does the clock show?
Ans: 5.14
